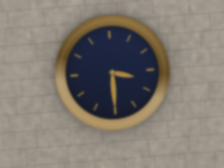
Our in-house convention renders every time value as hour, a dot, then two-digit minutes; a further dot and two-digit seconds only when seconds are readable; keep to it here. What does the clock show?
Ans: 3.30
